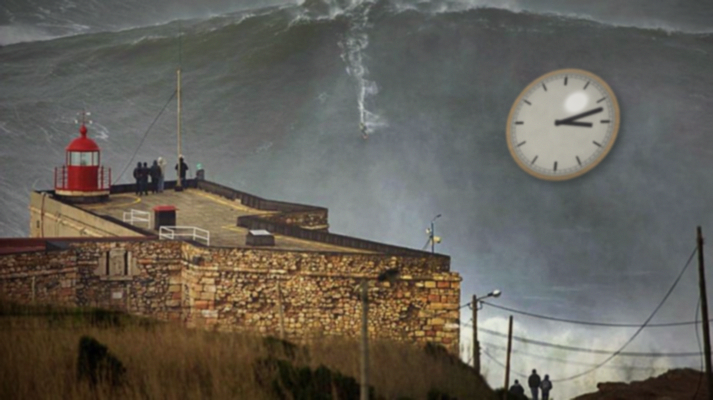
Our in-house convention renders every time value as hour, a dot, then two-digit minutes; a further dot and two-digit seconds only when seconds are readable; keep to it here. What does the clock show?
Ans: 3.12
